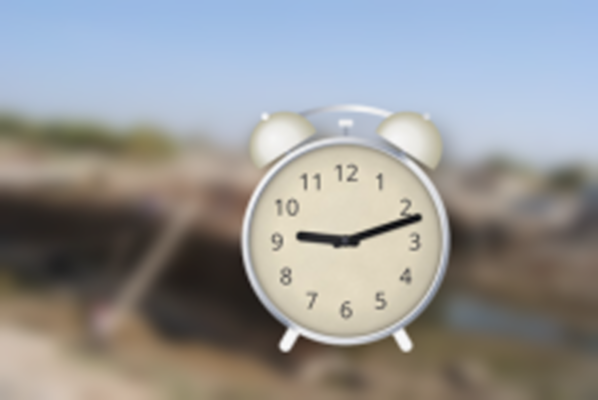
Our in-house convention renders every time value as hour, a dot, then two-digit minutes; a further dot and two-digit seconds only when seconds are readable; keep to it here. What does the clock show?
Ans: 9.12
